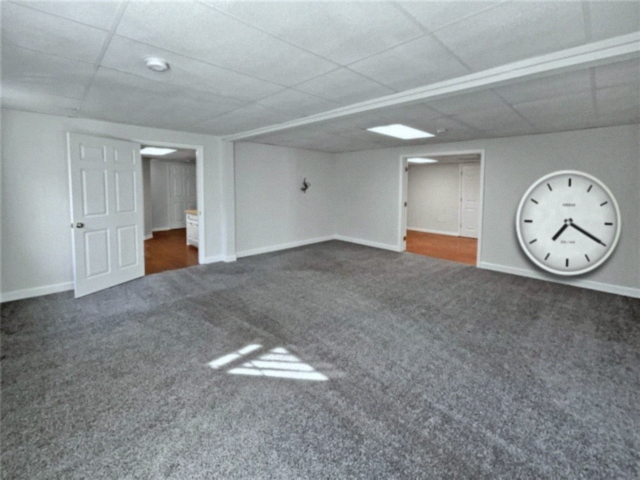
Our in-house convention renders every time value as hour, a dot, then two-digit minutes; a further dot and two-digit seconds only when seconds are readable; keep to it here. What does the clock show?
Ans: 7.20
